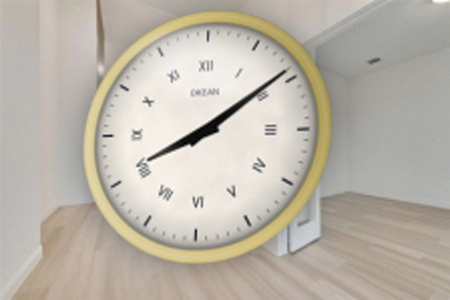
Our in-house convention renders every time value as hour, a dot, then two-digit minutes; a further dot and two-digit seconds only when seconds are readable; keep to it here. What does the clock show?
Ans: 8.09
